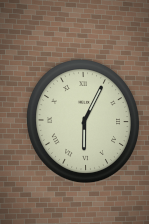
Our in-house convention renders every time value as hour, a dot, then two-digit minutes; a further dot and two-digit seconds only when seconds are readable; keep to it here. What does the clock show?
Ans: 6.05
